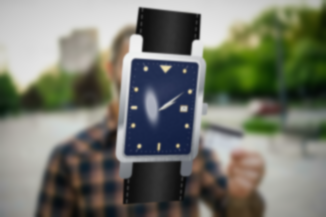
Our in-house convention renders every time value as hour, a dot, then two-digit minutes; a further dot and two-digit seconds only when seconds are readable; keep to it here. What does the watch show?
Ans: 2.09
